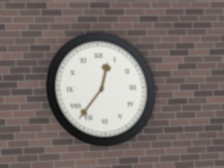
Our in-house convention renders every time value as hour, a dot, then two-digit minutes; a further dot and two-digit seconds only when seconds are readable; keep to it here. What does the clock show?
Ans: 12.37
